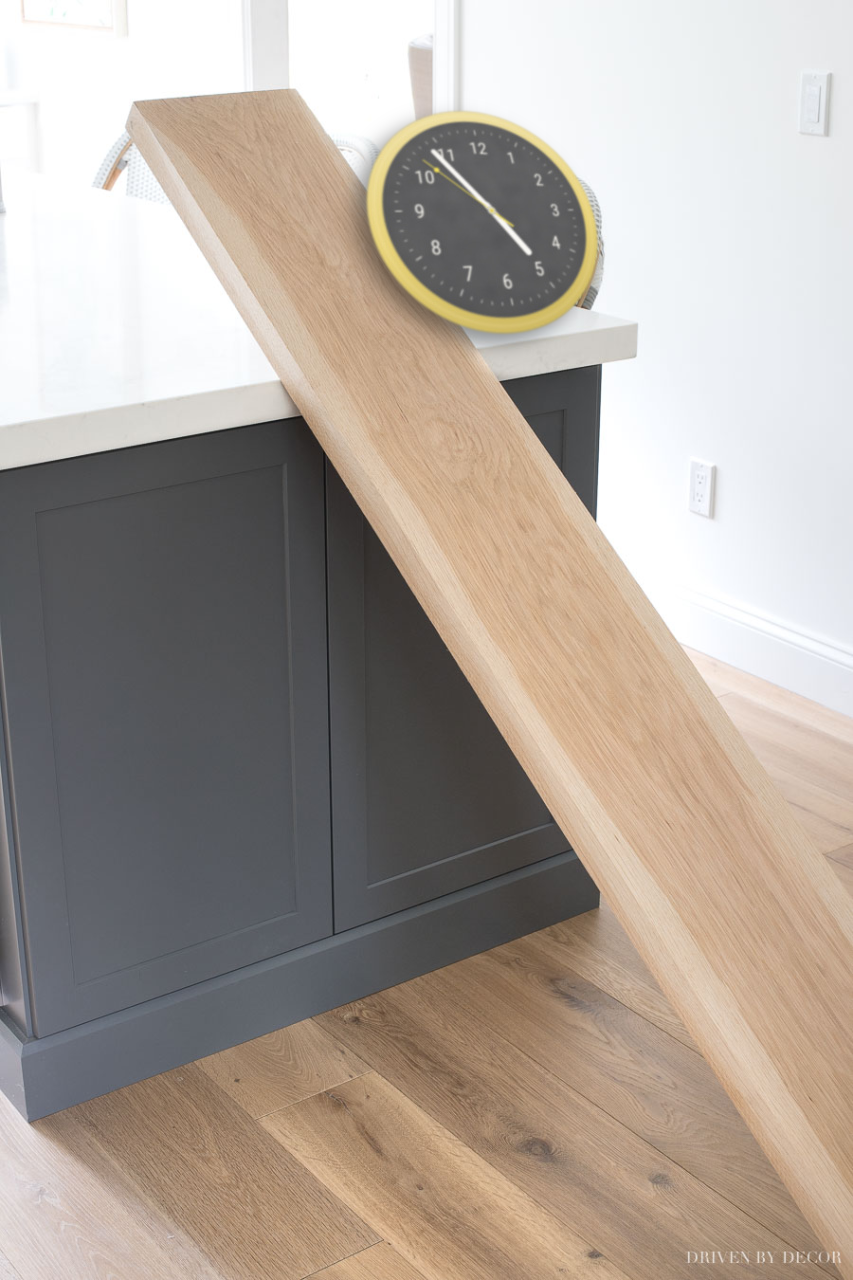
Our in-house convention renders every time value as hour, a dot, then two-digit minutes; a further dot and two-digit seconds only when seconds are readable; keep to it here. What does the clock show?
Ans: 4.53.52
